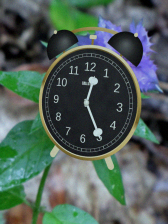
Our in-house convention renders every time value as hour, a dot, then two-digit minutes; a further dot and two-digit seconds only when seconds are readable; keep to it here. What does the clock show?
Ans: 12.25
